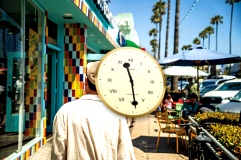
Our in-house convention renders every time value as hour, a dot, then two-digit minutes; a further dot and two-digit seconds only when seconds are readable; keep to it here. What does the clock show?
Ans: 11.29
